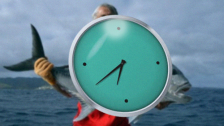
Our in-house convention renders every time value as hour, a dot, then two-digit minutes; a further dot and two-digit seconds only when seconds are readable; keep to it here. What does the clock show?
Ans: 6.39
